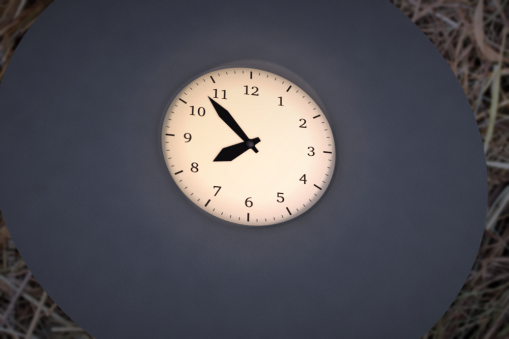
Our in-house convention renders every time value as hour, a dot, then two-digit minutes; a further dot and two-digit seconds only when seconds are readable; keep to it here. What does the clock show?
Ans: 7.53
